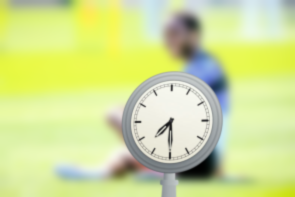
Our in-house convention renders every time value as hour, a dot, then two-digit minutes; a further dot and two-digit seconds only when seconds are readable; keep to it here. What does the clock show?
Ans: 7.30
